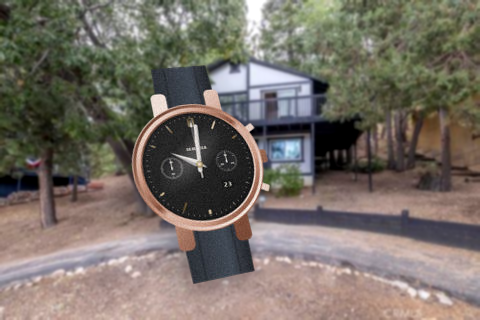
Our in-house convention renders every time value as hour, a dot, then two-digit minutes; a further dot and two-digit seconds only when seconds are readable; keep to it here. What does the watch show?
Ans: 10.01
